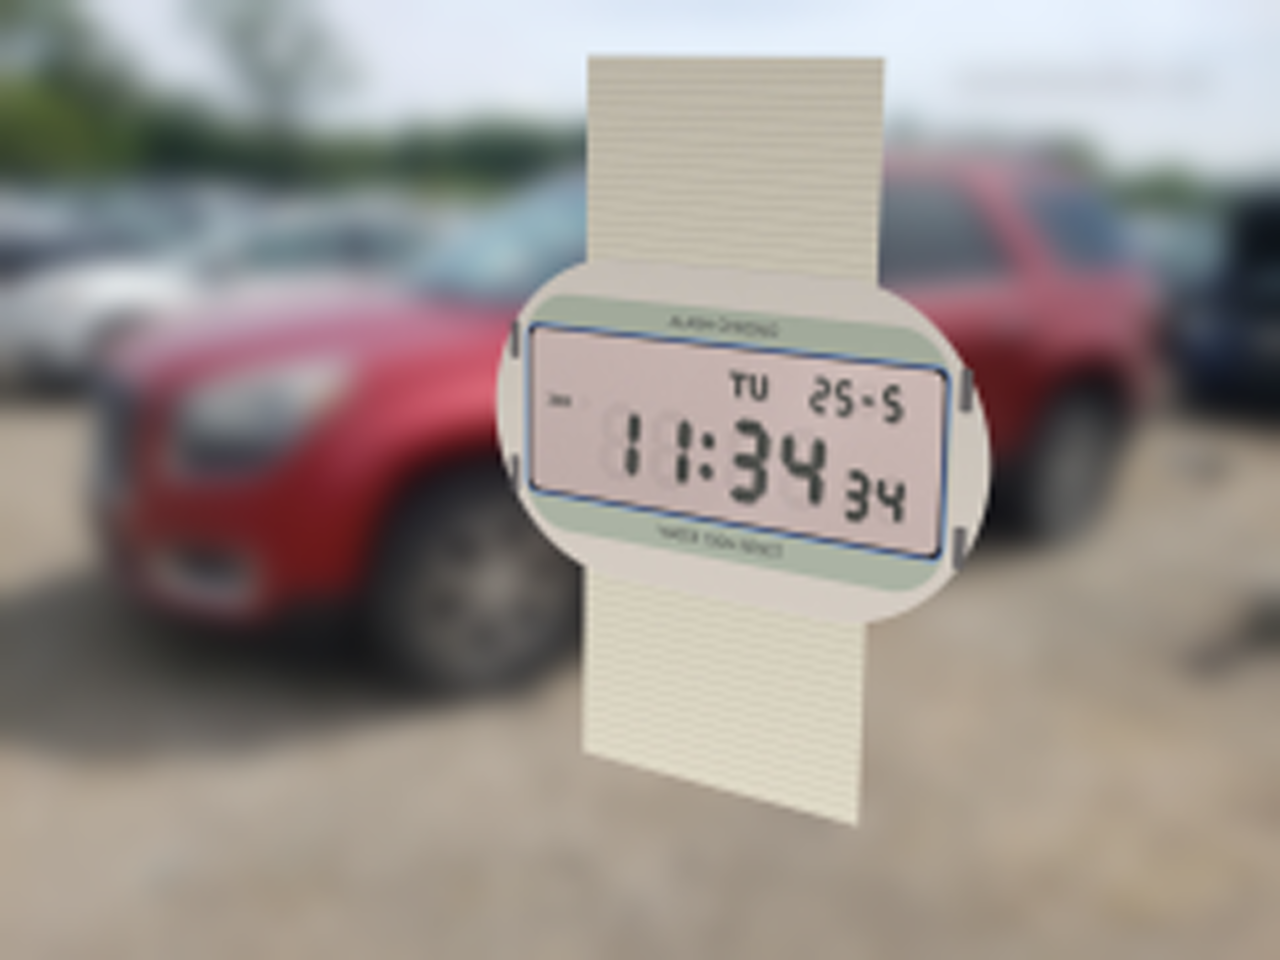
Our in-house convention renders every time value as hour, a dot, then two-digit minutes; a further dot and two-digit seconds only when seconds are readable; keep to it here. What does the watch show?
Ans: 11.34.34
